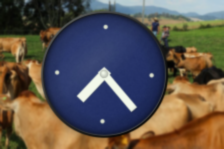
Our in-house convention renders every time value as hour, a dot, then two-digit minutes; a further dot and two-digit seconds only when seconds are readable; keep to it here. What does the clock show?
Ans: 7.23
